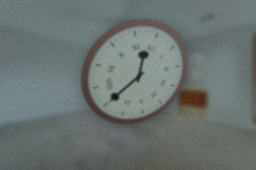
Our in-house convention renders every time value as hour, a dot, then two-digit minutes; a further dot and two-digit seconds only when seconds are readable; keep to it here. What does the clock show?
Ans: 11.35
